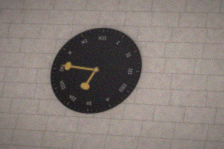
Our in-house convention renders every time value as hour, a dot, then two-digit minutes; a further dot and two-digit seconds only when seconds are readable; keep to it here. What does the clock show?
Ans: 6.46
